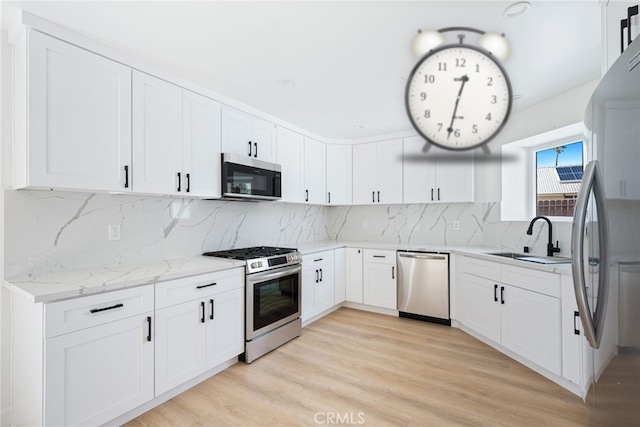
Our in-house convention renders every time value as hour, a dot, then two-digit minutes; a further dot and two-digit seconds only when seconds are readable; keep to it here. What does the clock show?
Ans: 12.32
